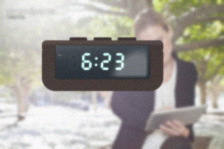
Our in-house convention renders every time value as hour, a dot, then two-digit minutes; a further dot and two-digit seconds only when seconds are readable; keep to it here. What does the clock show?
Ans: 6.23
